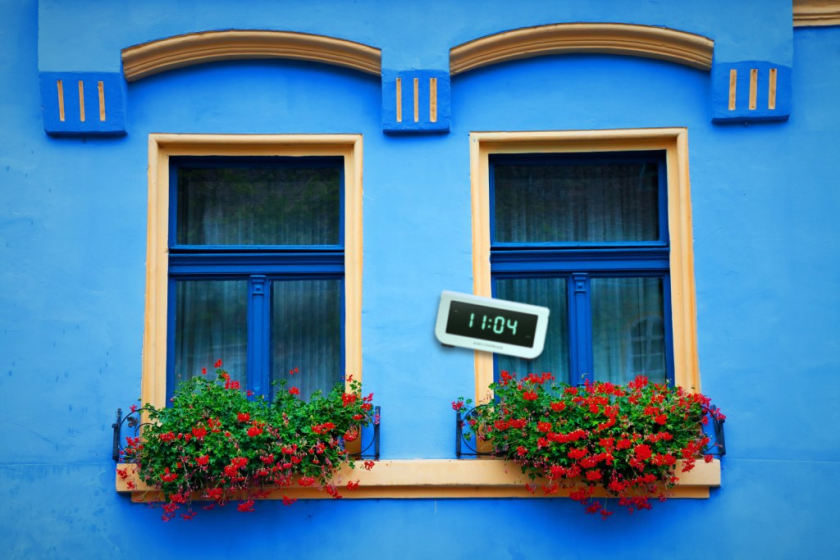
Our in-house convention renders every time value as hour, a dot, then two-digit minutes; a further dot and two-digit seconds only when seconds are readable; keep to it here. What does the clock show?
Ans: 11.04
